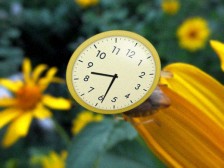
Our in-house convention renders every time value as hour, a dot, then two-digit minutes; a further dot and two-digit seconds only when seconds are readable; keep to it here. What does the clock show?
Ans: 8.29
